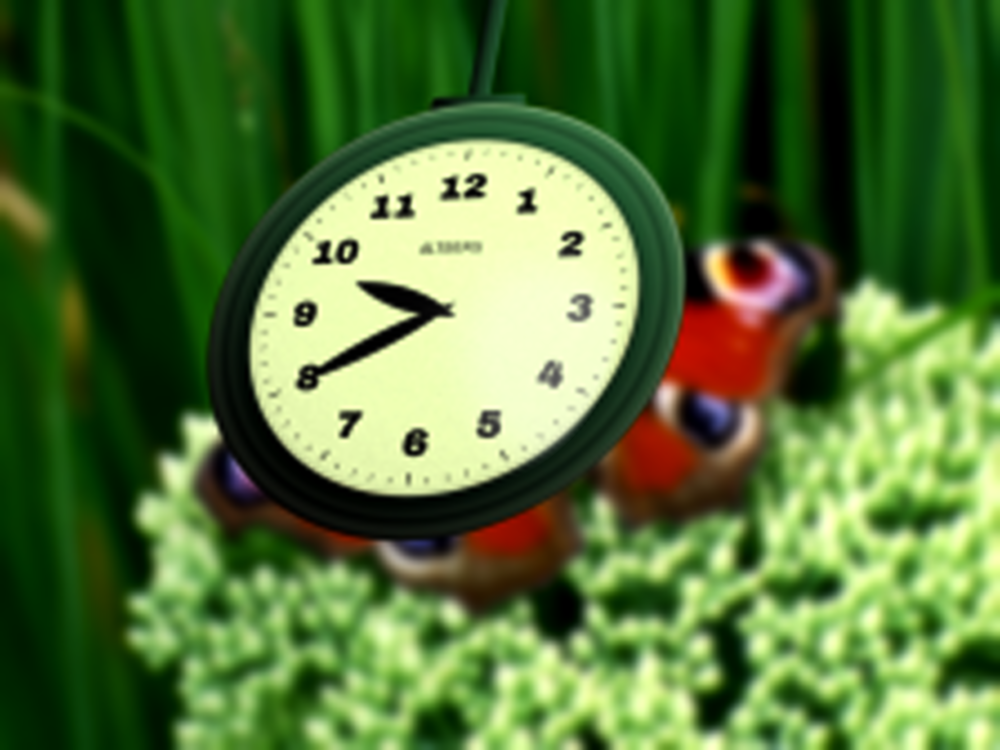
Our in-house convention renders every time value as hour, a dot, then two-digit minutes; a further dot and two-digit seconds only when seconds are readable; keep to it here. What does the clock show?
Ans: 9.40
